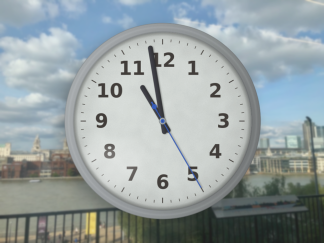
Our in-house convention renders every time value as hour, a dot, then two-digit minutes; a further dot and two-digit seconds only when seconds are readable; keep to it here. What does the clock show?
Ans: 10.58.25
